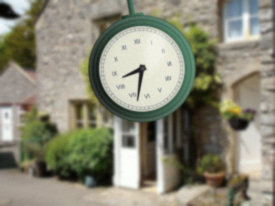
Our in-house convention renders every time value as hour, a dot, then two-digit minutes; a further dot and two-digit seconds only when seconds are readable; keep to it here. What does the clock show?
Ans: 8.33
